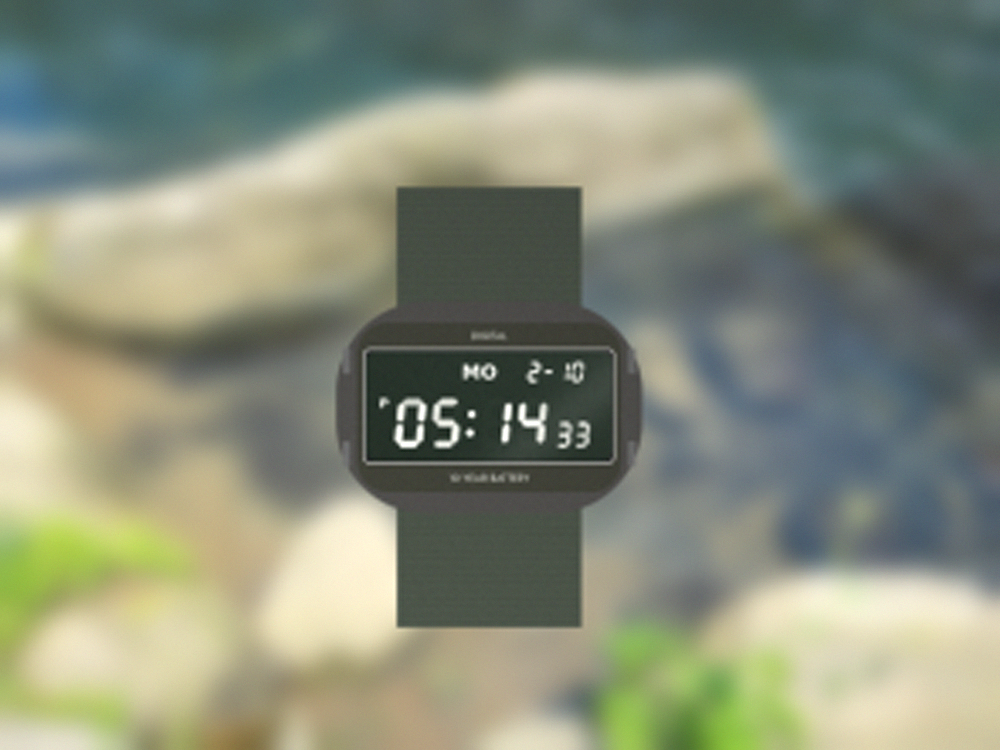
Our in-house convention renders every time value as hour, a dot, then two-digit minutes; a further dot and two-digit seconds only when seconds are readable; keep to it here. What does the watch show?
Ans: 5.14.33
